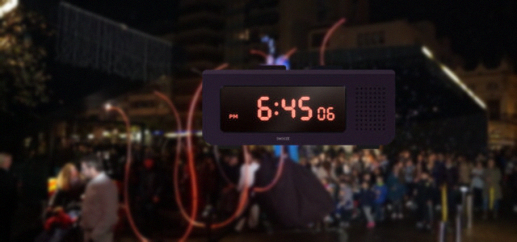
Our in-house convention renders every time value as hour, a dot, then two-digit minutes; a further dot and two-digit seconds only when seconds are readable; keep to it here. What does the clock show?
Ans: 6.45.06
